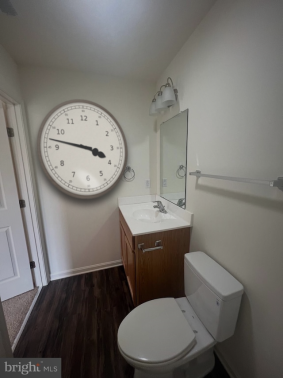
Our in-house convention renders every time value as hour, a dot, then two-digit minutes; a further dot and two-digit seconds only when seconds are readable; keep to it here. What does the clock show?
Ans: 3.47
